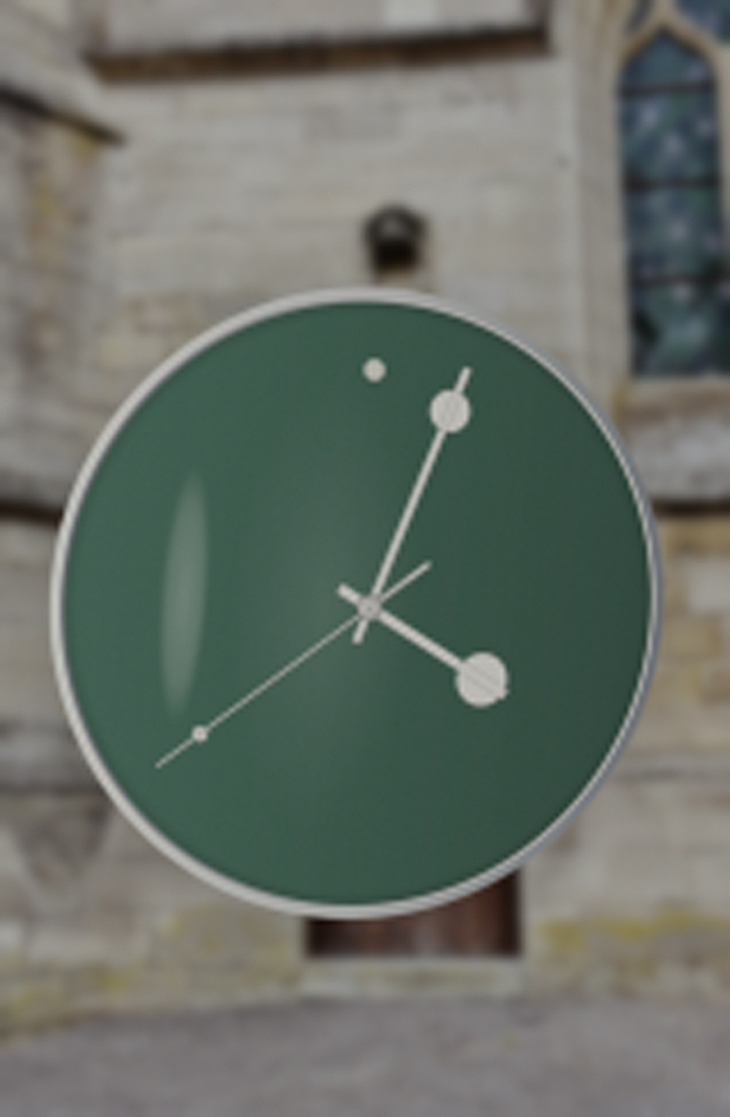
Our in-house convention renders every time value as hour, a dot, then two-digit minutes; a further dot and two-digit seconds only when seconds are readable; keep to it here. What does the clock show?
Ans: 4.03.39
